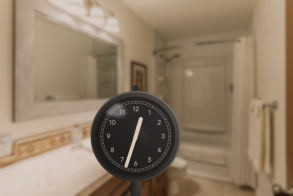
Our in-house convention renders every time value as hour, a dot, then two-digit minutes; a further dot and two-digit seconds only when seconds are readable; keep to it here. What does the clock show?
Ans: 12.33
